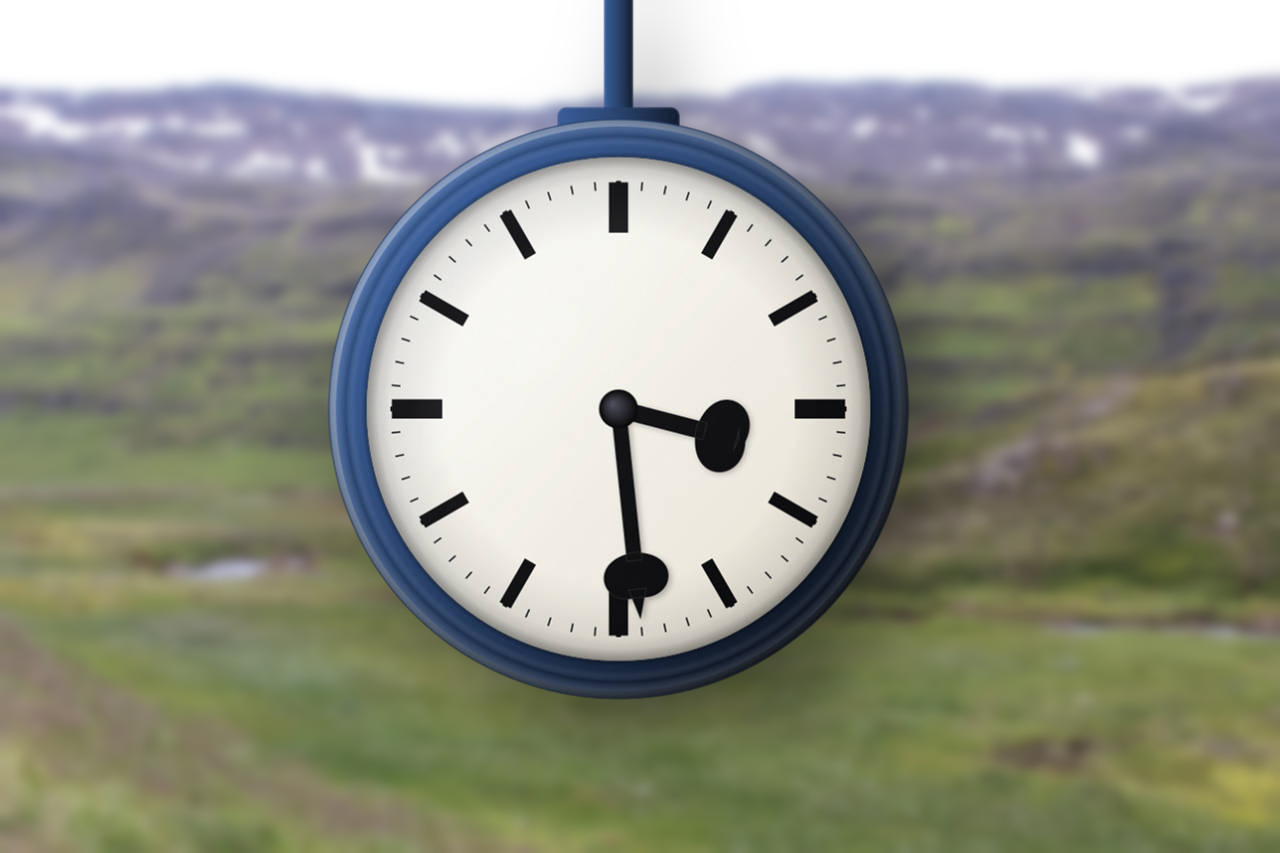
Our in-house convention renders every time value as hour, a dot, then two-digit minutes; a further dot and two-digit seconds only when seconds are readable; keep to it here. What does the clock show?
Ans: 3.29
